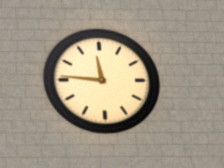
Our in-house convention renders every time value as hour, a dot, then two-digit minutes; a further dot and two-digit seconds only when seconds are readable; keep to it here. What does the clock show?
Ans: 11.46
